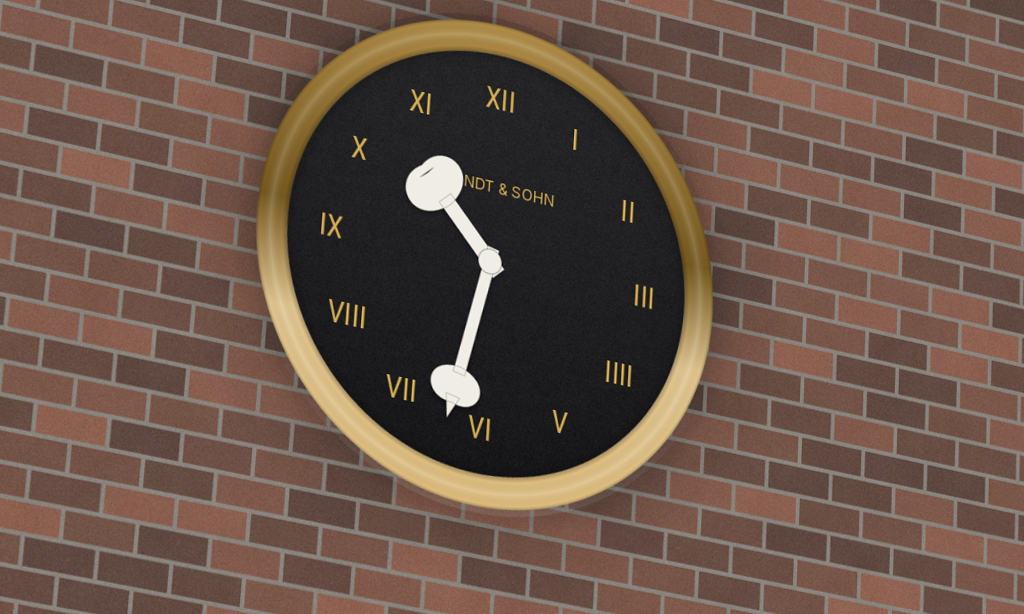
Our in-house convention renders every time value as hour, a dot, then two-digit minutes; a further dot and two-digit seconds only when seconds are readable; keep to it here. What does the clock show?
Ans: 10.32
